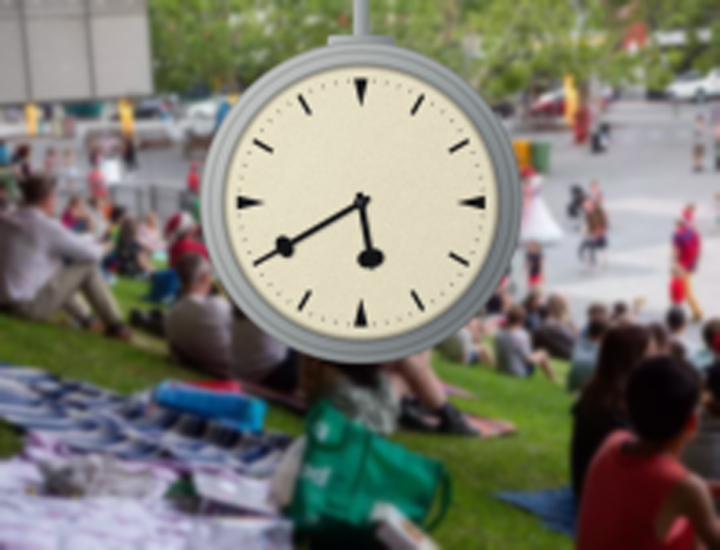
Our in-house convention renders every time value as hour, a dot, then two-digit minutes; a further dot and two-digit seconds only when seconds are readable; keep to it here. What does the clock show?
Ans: 5.40
